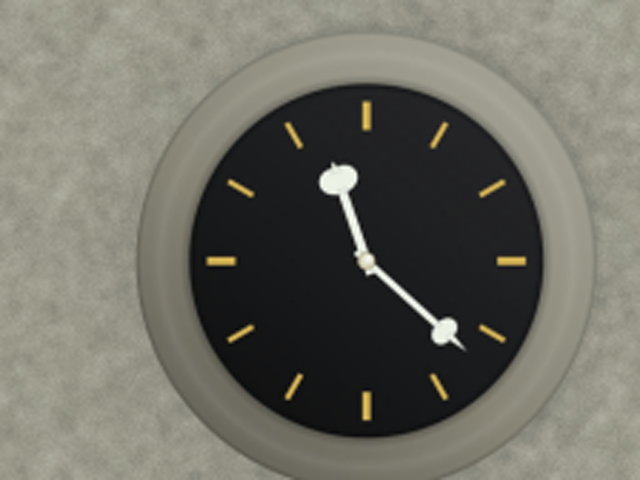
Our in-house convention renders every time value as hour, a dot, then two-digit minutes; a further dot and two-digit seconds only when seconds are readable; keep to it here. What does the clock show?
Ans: 11.22
